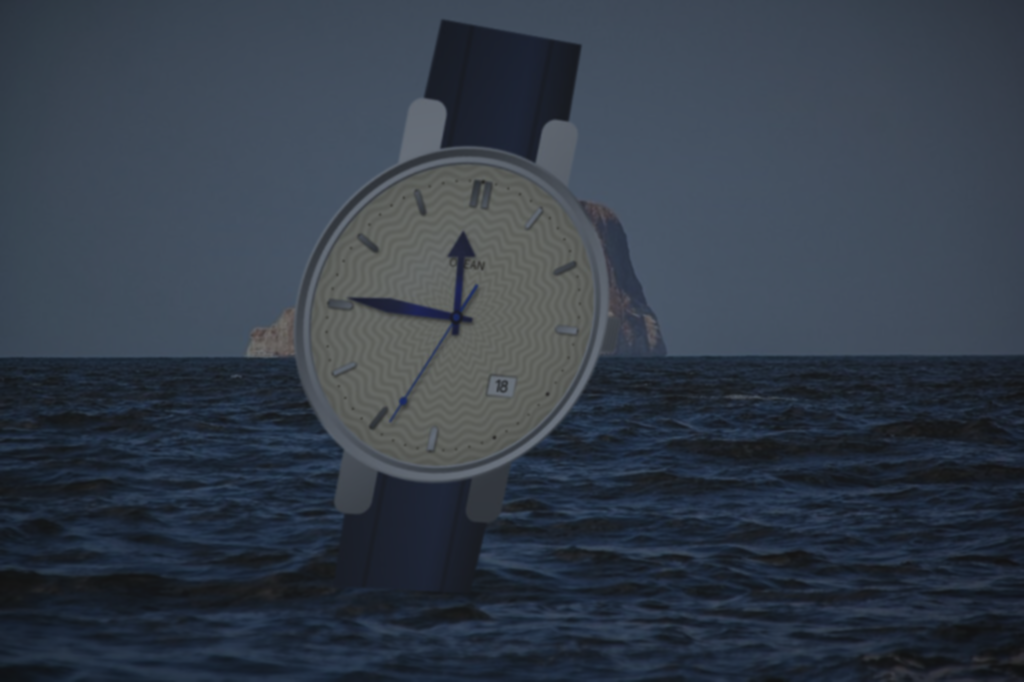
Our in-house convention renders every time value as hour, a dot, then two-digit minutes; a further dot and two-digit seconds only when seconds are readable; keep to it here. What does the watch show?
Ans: 11.45.34
